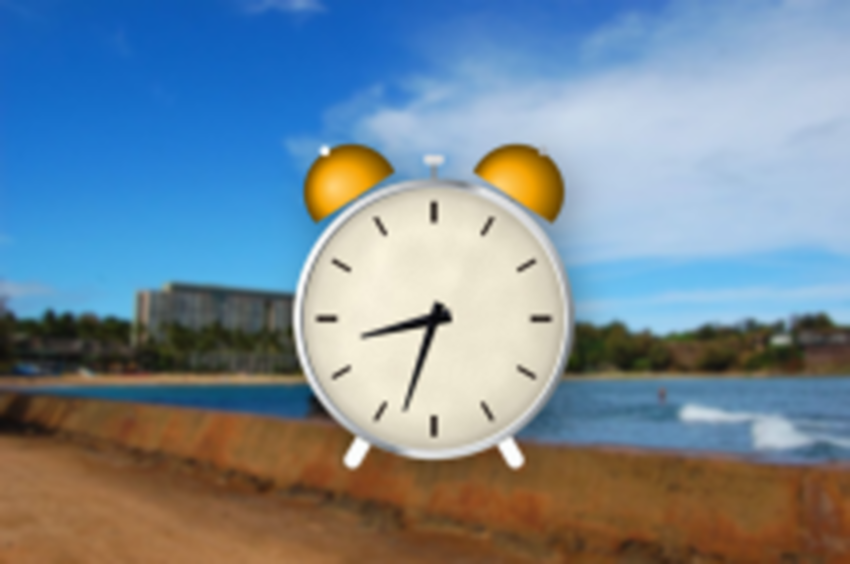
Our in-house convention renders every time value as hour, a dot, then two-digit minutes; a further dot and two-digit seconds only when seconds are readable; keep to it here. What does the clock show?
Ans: 8.33
